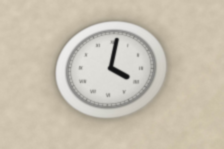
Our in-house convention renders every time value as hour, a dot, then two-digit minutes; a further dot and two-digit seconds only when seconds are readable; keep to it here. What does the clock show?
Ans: 4.01
